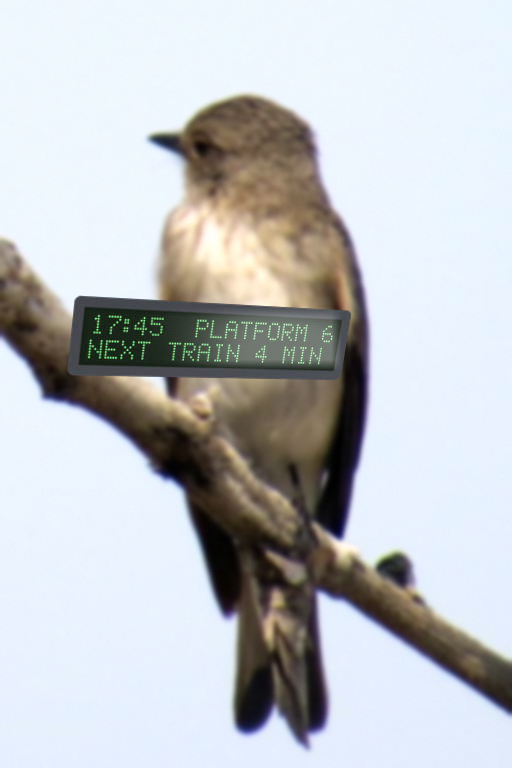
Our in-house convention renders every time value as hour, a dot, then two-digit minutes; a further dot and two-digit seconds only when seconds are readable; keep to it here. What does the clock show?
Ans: 17.45
